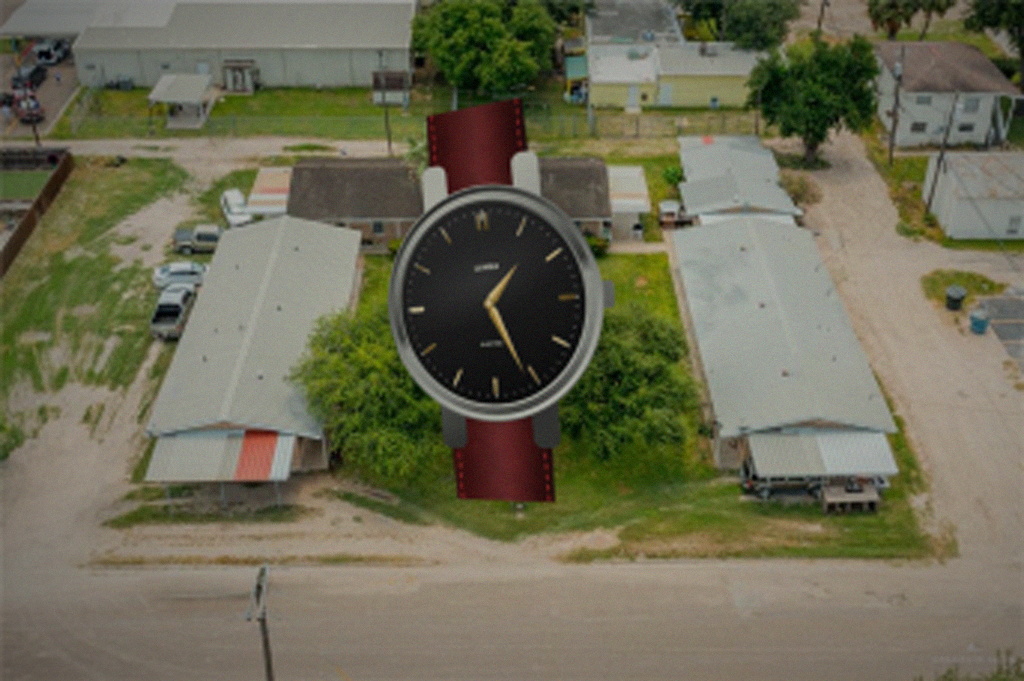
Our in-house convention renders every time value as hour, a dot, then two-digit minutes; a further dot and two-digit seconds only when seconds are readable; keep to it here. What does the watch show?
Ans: 1.26
